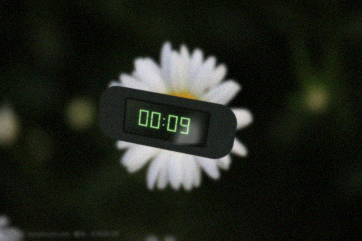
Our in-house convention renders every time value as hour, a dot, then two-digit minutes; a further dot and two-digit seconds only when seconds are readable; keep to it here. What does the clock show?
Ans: 0.09
